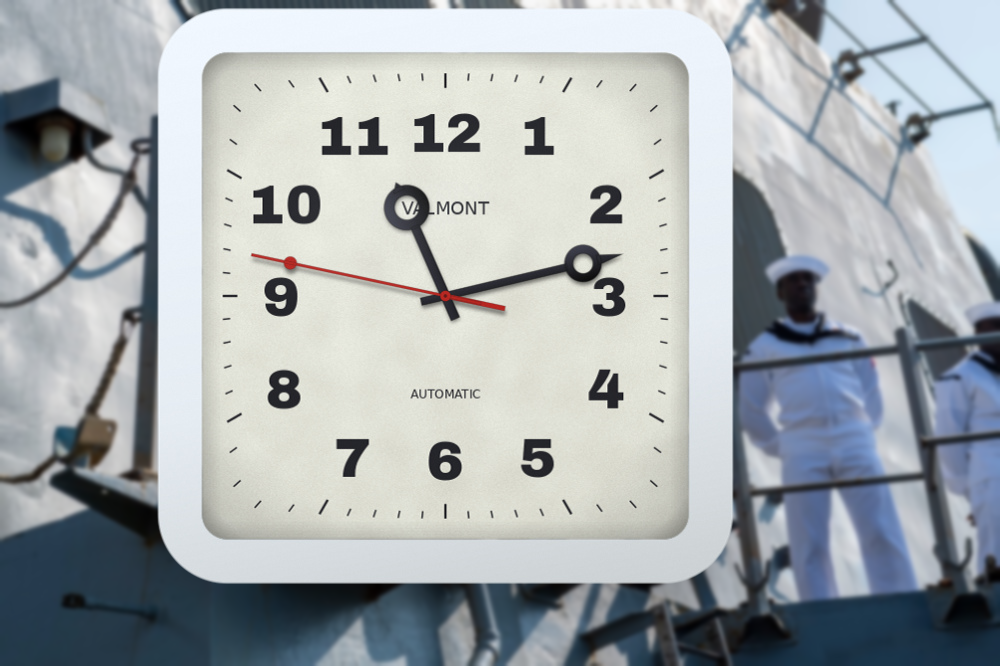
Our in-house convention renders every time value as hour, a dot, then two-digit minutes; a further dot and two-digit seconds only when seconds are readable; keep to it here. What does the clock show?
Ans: 11.12.47
